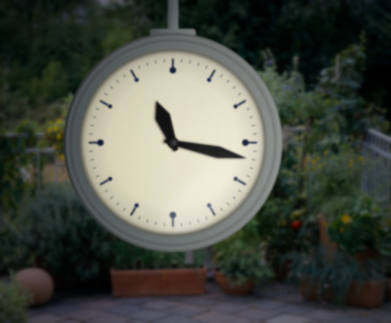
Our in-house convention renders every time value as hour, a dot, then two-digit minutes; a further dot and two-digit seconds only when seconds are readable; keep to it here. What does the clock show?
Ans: 11.17
